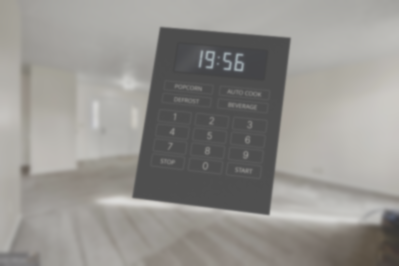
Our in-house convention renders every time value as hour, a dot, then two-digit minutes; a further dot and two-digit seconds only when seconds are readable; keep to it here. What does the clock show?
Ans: 19.56
